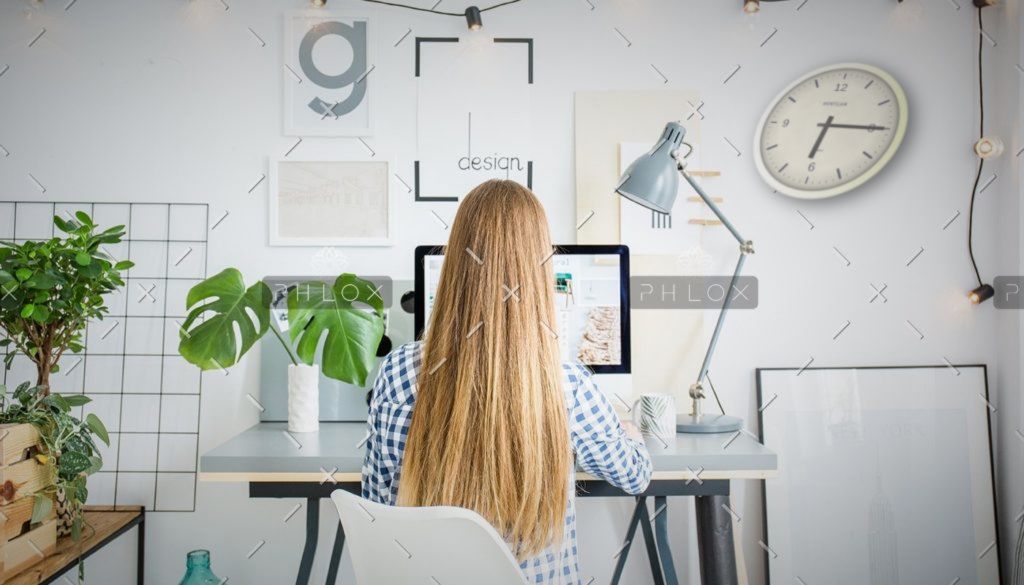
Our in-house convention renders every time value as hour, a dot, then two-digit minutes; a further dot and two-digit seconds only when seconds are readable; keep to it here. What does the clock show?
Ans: 6.15
